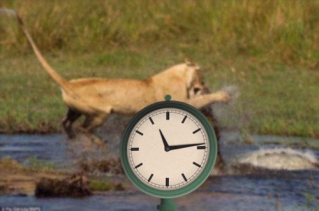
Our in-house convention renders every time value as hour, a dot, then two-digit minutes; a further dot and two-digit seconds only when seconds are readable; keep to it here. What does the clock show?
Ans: 11.14
